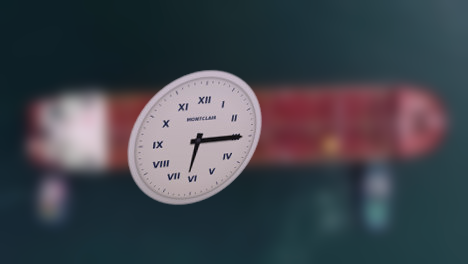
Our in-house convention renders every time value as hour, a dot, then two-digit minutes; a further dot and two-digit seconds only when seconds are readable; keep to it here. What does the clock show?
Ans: 6.15
